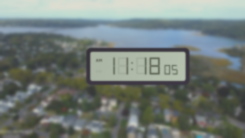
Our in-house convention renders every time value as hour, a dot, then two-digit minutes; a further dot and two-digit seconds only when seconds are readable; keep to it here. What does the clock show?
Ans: 11.18
